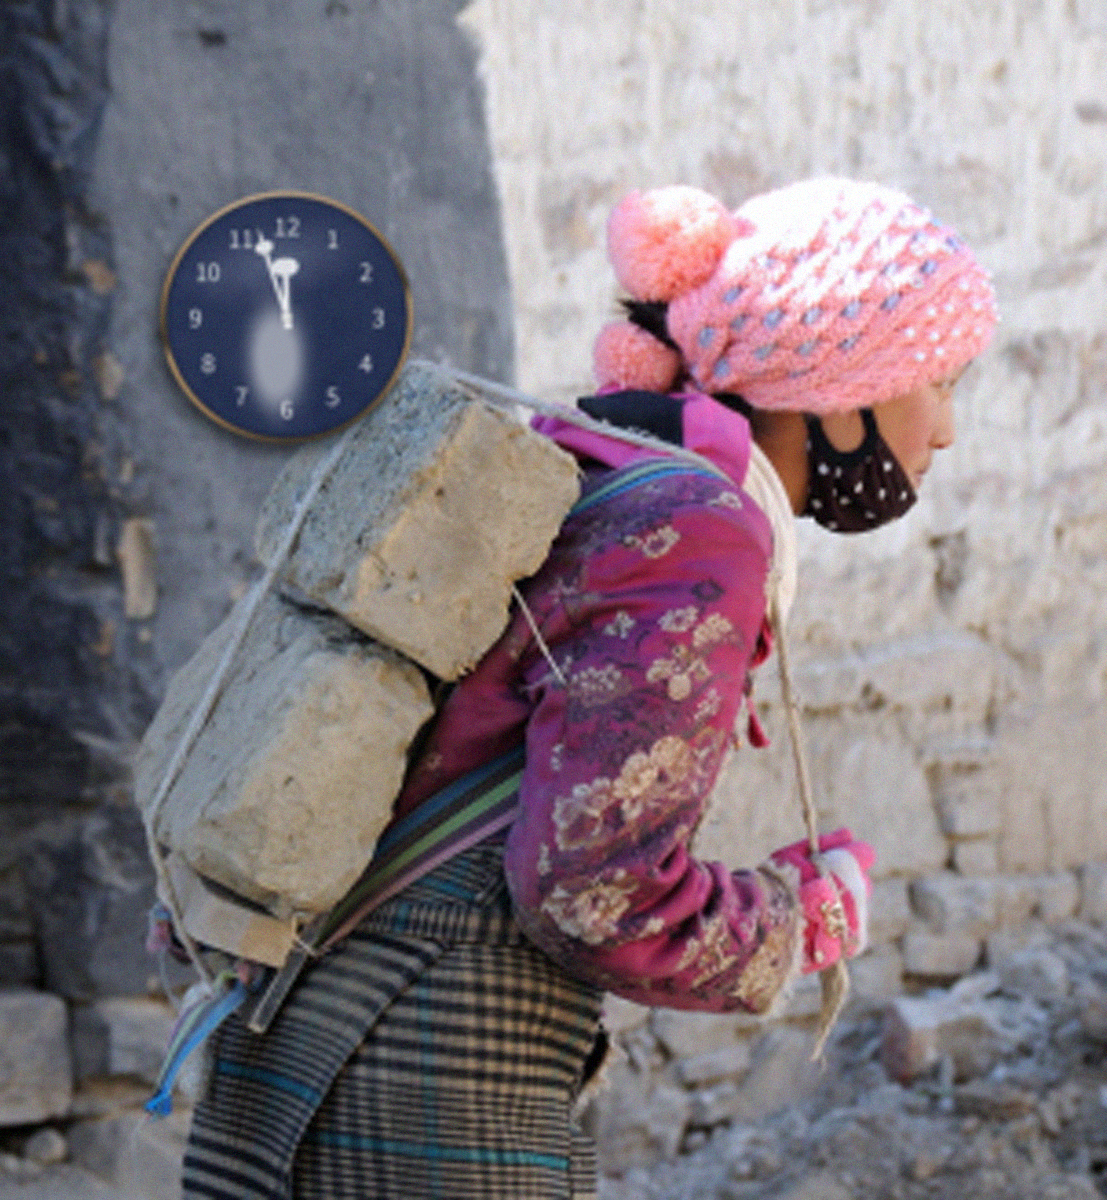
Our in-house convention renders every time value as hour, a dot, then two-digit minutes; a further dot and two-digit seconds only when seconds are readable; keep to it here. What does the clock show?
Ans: 11.57
